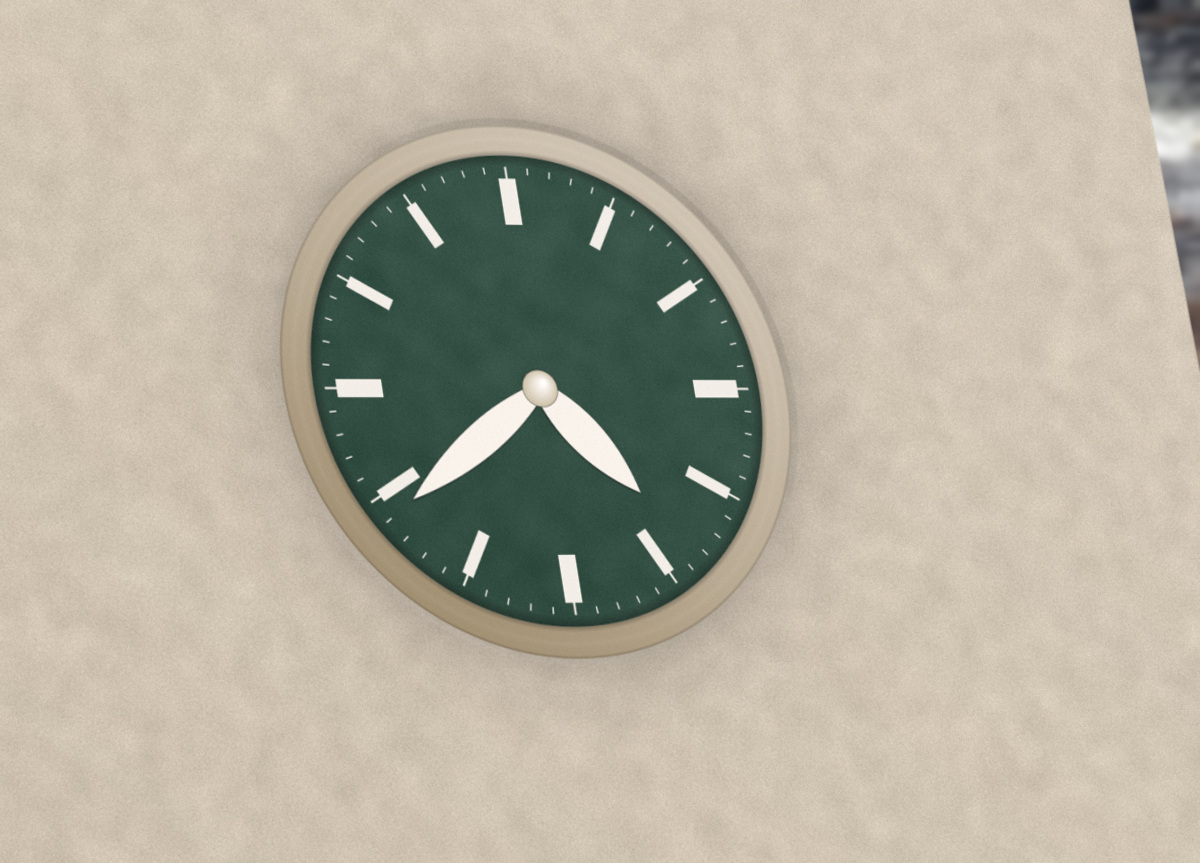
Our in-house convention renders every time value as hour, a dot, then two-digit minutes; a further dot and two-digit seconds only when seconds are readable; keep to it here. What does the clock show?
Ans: 4.39
